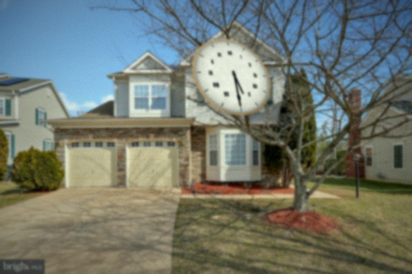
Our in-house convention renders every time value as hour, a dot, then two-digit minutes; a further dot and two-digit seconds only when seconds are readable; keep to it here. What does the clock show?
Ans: 5.30
